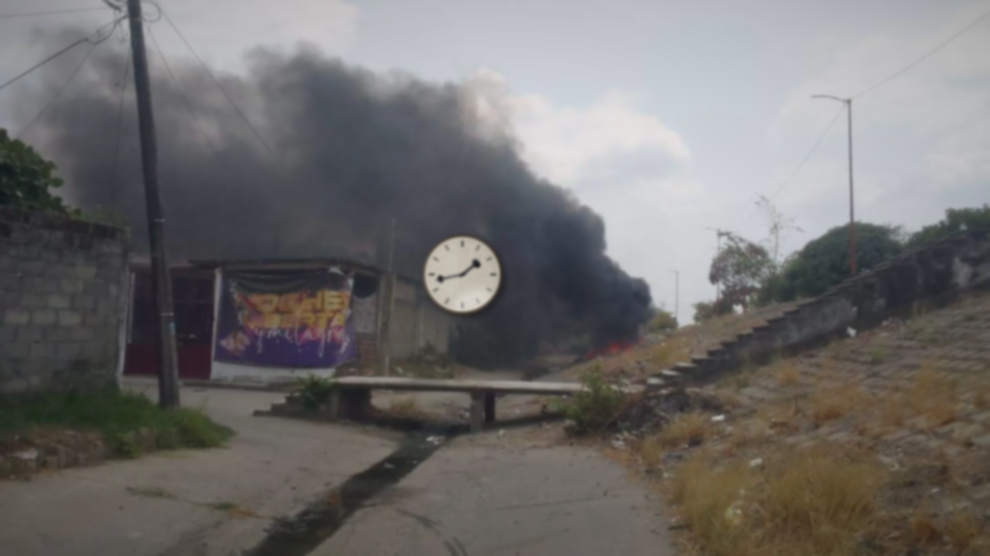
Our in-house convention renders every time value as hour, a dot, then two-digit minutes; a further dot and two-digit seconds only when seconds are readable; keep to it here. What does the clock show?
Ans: 1.43
